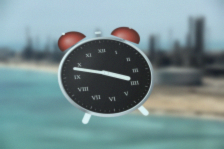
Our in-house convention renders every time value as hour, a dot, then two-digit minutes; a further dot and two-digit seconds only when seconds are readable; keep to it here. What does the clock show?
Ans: 3.48
